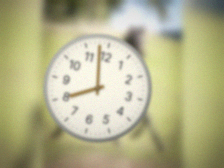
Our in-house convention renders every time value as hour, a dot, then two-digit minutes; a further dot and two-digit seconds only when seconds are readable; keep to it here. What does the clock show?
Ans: 7.58
